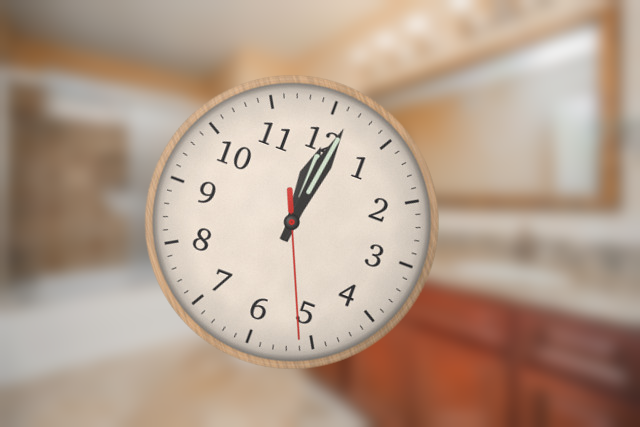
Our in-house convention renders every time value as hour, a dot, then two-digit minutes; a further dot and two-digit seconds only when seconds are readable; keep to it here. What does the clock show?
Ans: 12.01.26
